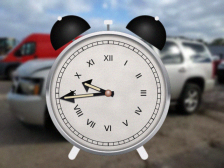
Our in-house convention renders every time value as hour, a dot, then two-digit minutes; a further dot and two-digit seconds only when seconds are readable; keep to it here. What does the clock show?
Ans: 9.44
